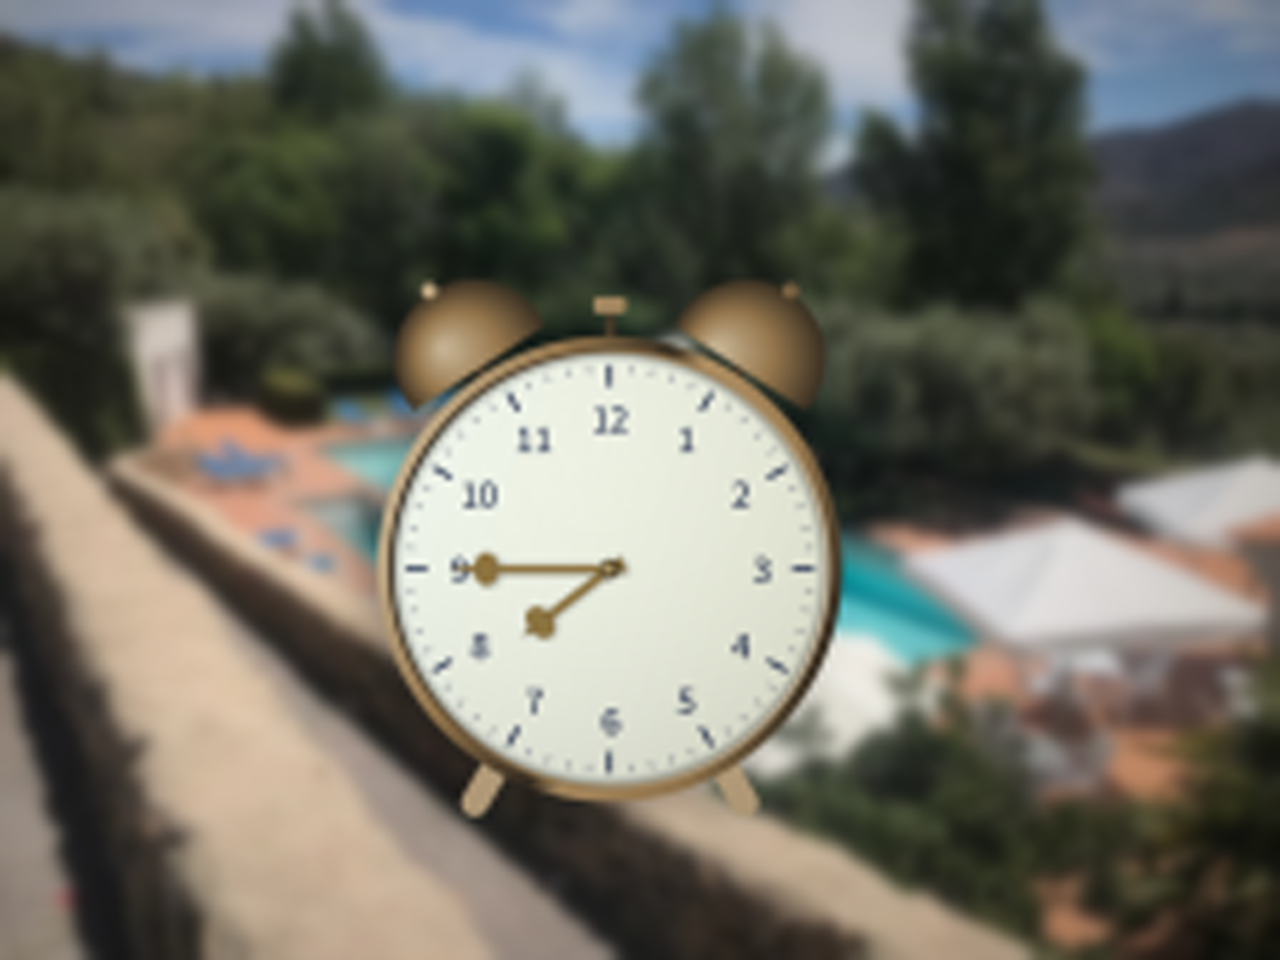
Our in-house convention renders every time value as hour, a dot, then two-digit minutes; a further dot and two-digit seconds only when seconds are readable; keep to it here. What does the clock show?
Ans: 7.45
